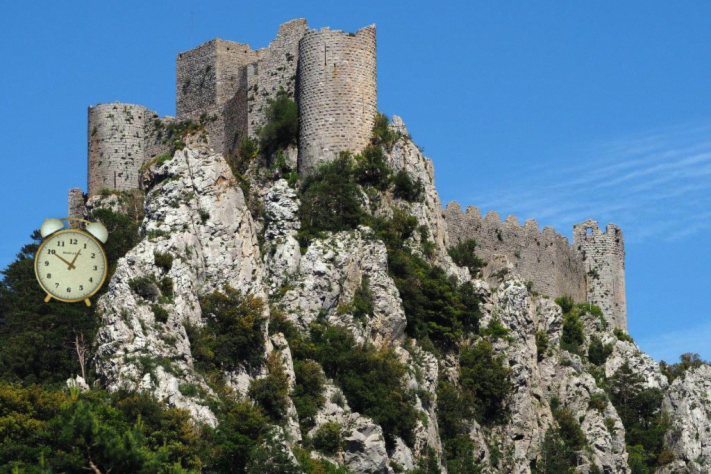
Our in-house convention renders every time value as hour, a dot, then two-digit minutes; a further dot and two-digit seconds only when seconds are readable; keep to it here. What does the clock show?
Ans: 12.50
